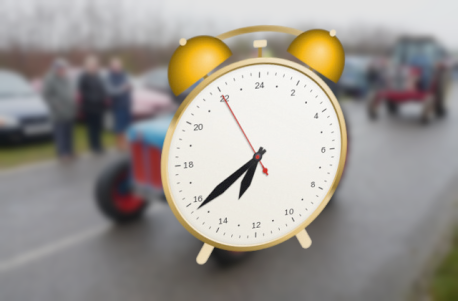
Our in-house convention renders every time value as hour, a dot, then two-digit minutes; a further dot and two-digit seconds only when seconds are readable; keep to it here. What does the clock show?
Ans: 13.38.55
